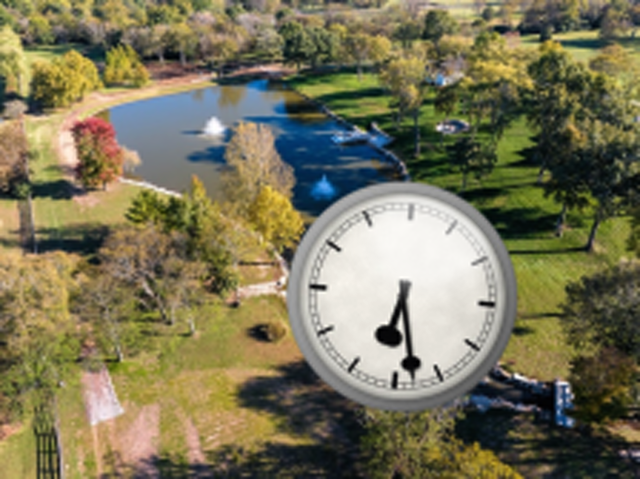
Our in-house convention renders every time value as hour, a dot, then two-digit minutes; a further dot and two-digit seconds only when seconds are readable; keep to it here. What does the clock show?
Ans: 6.28
